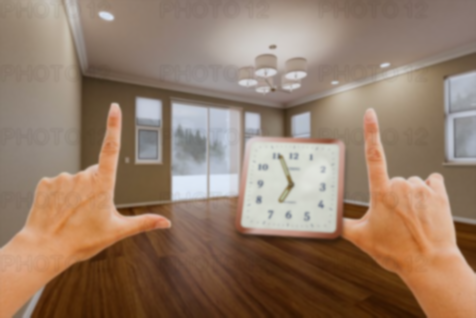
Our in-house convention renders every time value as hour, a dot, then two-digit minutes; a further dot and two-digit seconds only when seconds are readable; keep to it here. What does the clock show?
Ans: 6.56
